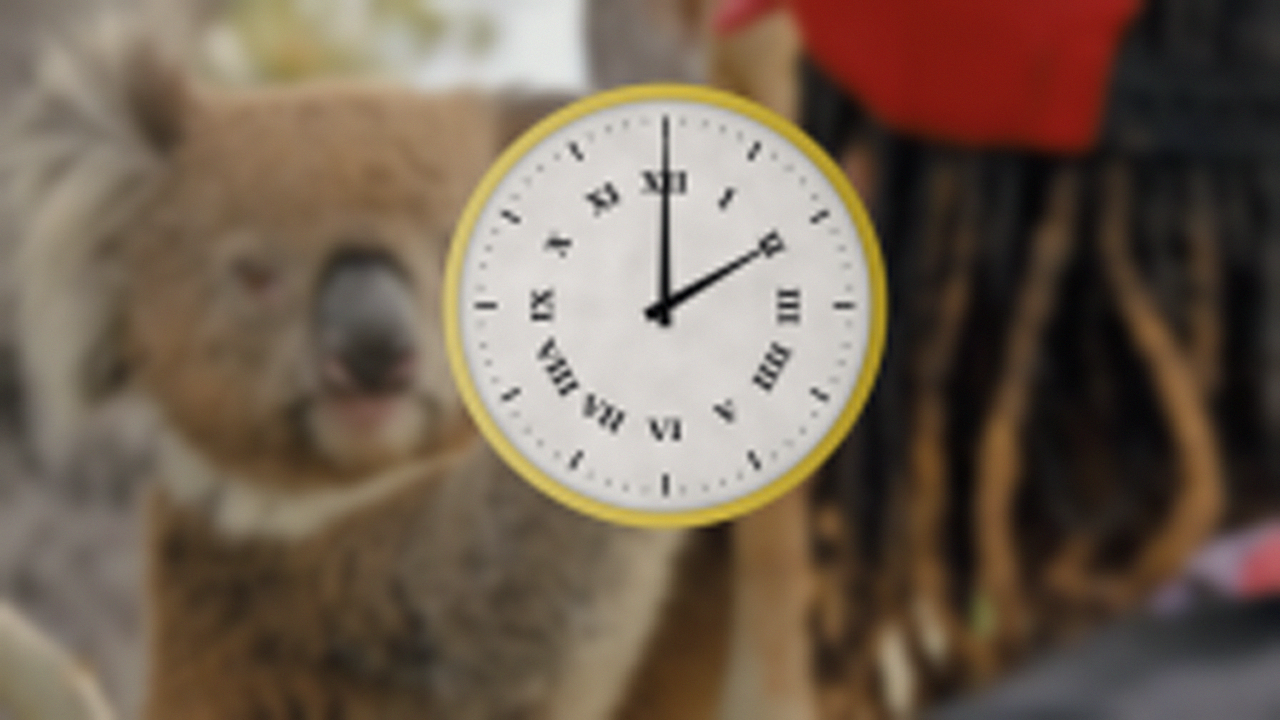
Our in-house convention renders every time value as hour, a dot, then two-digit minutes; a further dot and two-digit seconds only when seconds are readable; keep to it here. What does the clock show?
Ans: 2.00
